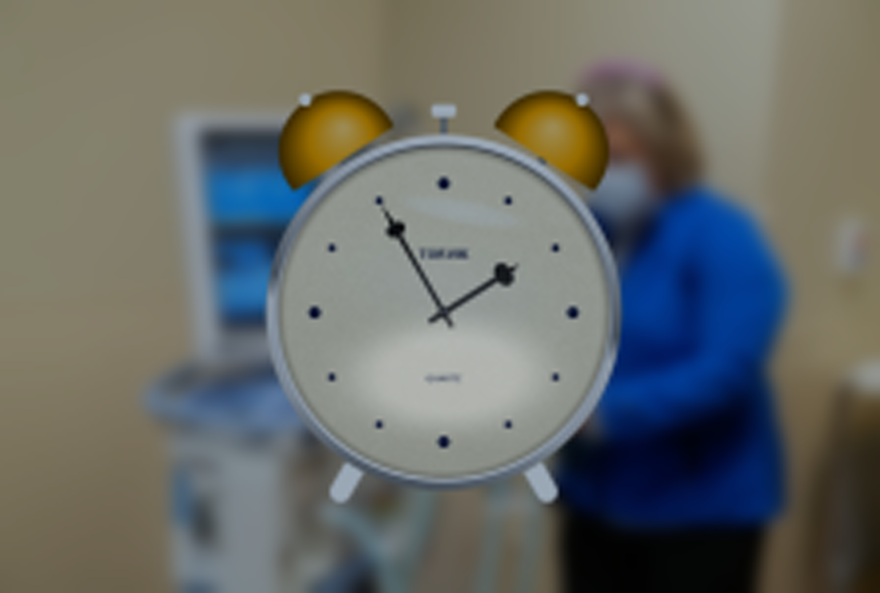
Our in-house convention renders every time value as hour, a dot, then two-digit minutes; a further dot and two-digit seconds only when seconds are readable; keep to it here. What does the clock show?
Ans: 1.55
